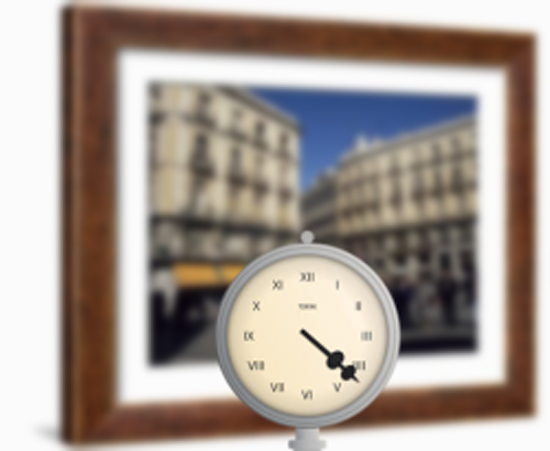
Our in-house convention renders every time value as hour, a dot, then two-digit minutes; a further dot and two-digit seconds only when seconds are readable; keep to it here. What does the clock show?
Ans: 4.22
